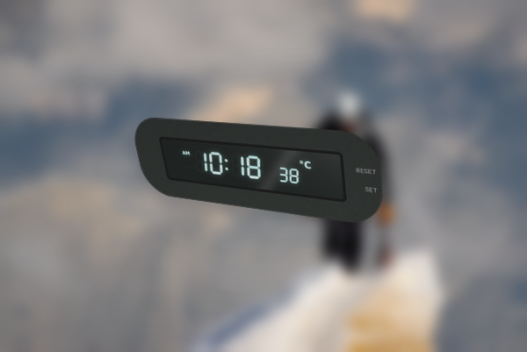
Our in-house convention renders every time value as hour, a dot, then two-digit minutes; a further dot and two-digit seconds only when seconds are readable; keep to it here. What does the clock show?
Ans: 10.18
